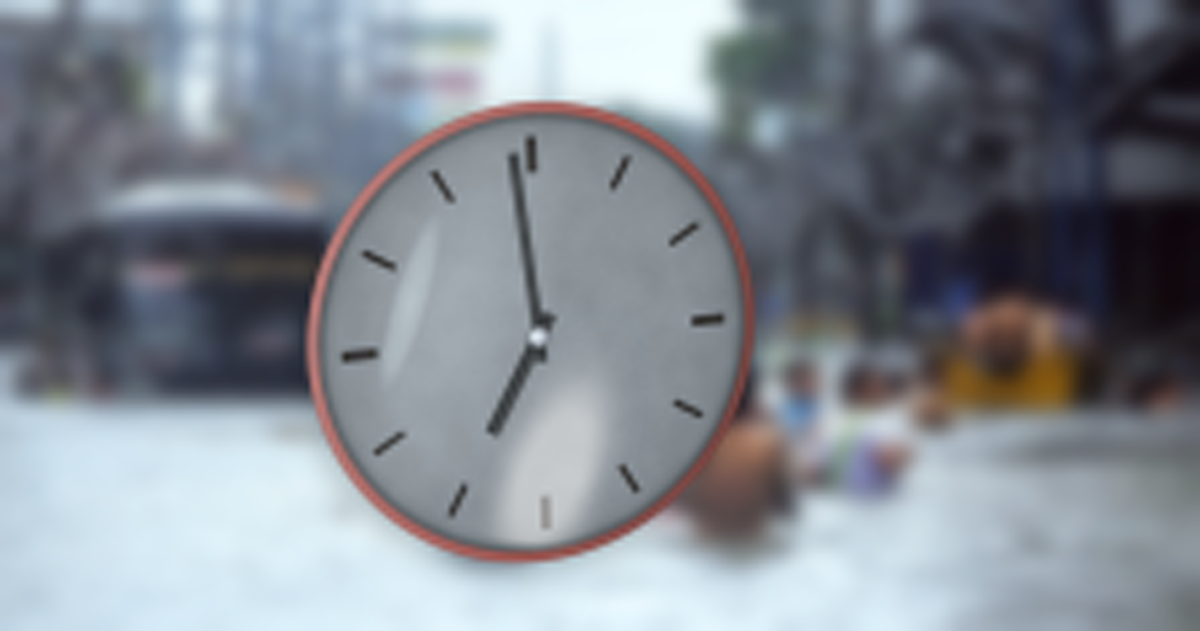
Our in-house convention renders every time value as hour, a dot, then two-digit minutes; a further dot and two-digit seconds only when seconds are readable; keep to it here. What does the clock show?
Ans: 6.59
